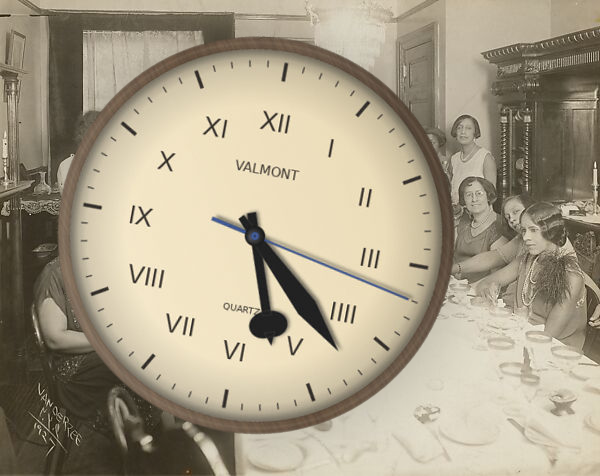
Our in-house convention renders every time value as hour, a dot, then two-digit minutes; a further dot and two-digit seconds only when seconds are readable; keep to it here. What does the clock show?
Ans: 5.22.17
